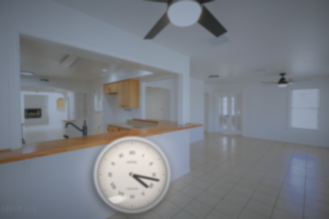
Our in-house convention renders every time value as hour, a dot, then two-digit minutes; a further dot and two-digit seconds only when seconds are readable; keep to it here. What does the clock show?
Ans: 4.17
